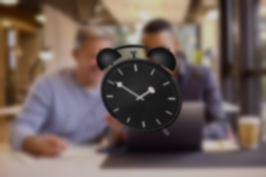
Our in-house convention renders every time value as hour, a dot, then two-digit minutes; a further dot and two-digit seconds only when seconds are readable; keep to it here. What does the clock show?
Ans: 1.51
